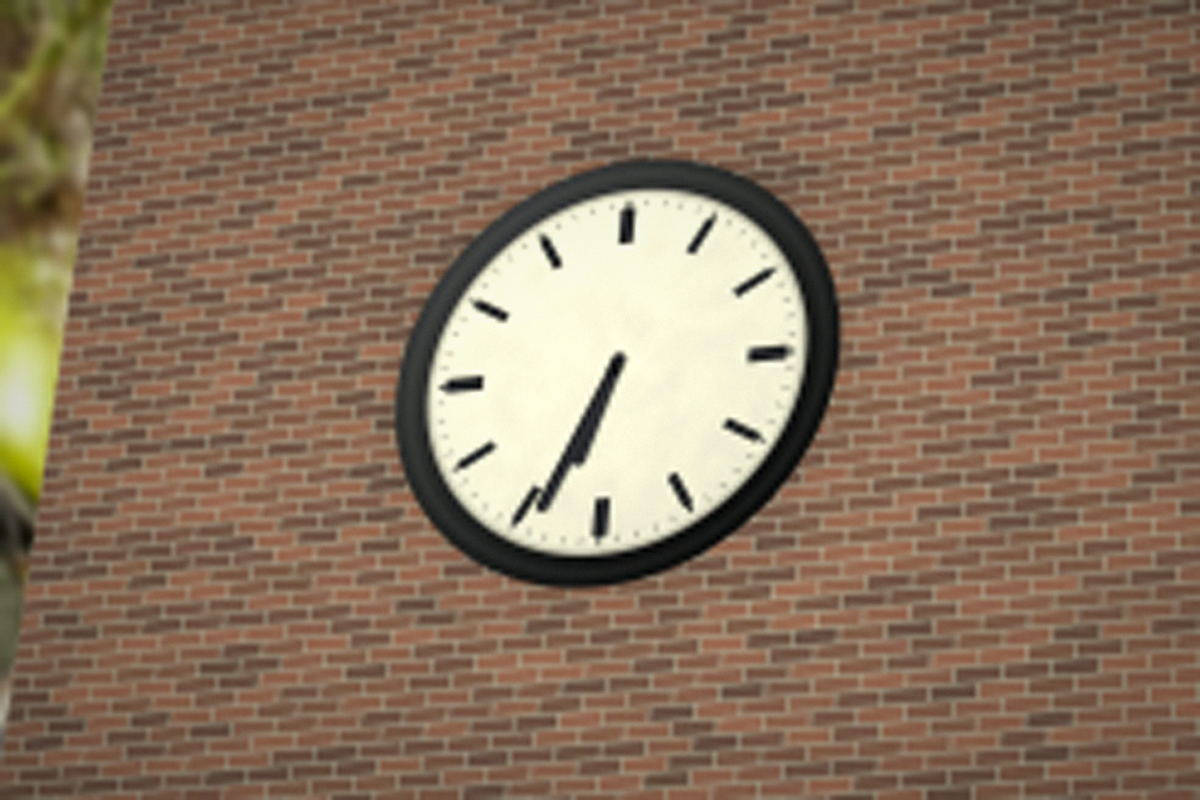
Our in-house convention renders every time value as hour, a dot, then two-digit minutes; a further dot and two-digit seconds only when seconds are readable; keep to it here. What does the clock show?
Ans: 6.34
